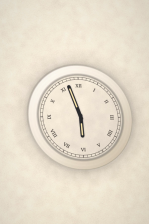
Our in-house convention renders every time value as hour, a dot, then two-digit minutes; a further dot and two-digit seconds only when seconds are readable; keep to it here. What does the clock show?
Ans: 5.57
